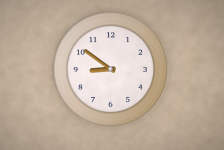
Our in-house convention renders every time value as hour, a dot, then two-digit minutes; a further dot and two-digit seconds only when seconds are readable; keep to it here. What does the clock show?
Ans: 8.51
